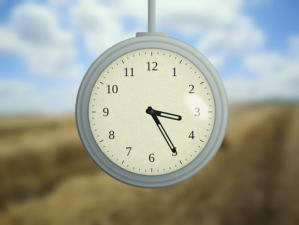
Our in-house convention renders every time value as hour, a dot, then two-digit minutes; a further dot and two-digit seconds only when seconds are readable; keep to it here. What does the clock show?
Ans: 3.25
